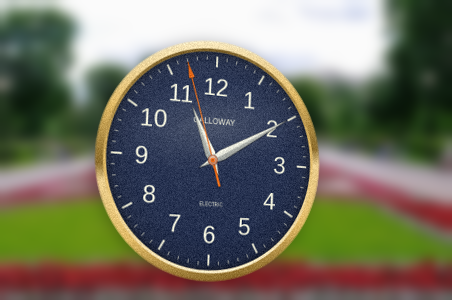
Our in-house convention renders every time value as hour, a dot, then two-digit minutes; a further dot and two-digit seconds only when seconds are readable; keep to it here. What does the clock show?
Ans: 11.09.57
